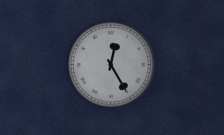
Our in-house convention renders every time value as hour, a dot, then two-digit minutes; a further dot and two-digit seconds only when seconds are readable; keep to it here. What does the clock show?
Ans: 12.25
